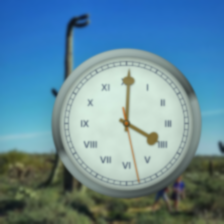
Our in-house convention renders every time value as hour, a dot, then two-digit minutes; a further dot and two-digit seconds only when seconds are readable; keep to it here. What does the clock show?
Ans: 4.00.28
